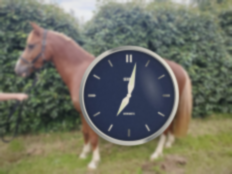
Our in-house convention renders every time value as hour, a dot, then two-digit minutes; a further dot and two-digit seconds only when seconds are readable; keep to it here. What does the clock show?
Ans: 7.02
